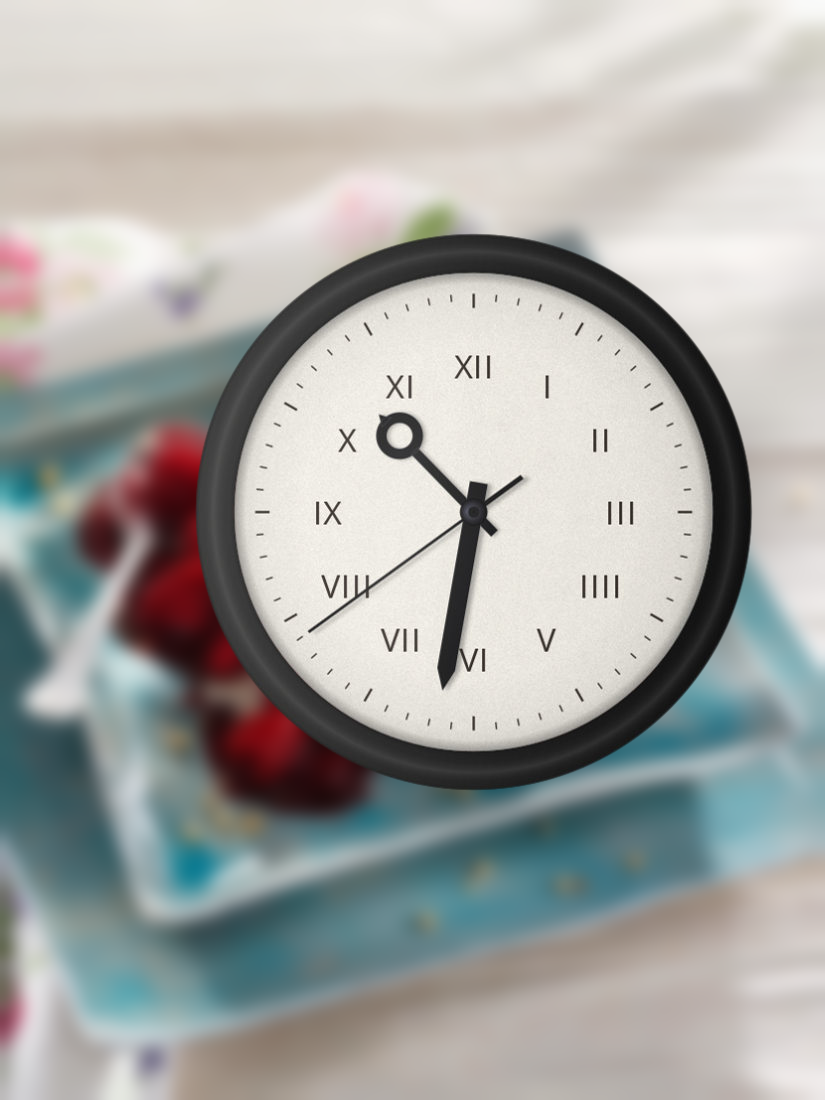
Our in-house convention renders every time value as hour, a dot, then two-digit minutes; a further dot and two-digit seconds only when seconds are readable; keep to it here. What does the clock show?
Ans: 10.31.39
